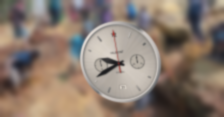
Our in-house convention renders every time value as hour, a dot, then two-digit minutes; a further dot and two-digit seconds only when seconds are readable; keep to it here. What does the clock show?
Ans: 9.41
